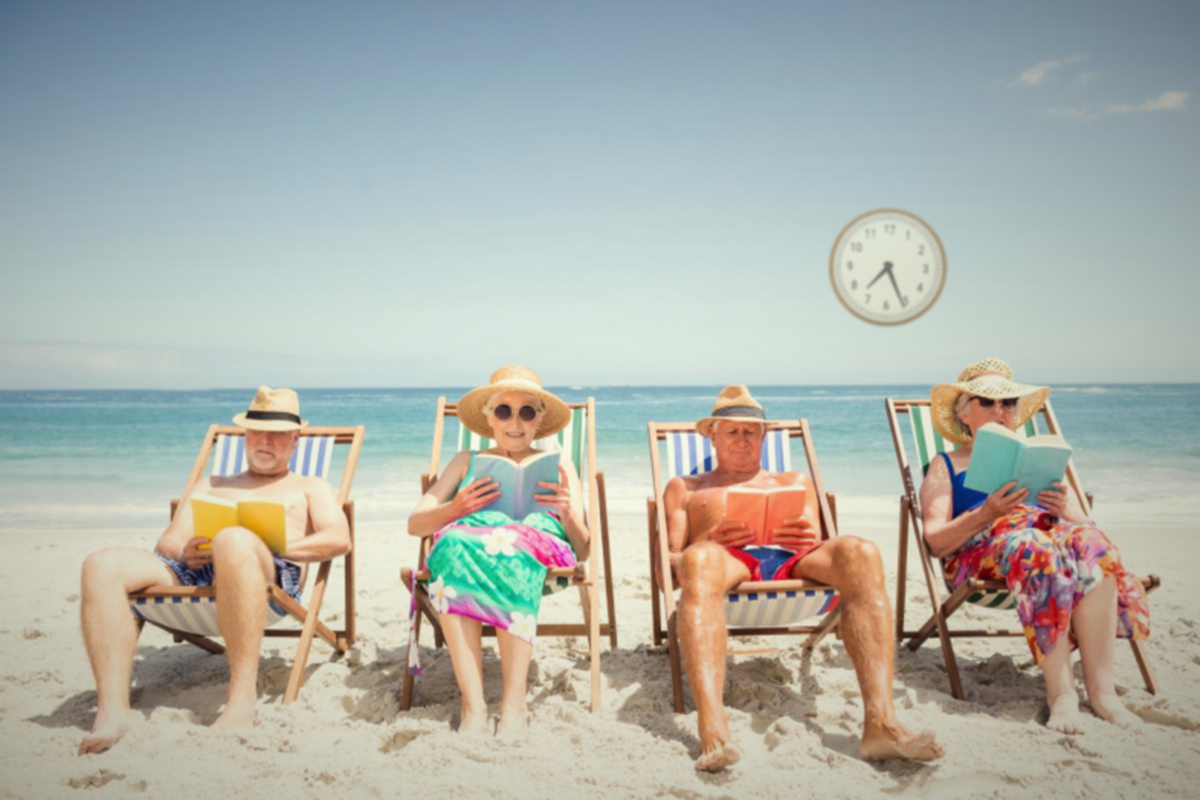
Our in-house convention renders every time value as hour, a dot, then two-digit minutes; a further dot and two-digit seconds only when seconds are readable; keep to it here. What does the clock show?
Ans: 7.26
